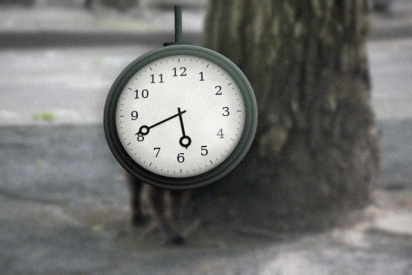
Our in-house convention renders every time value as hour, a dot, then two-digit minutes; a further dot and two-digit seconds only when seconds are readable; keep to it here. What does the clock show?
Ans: 5.41
